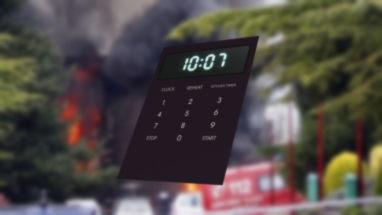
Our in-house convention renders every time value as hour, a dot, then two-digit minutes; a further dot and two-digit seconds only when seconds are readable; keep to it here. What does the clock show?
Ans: 10.07
